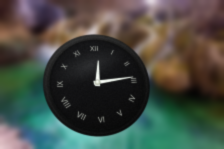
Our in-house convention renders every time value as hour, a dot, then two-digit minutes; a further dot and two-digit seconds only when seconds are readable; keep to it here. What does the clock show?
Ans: 12.14
